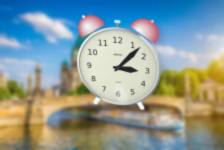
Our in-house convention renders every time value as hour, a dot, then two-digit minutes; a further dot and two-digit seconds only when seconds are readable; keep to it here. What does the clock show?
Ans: 3.07
